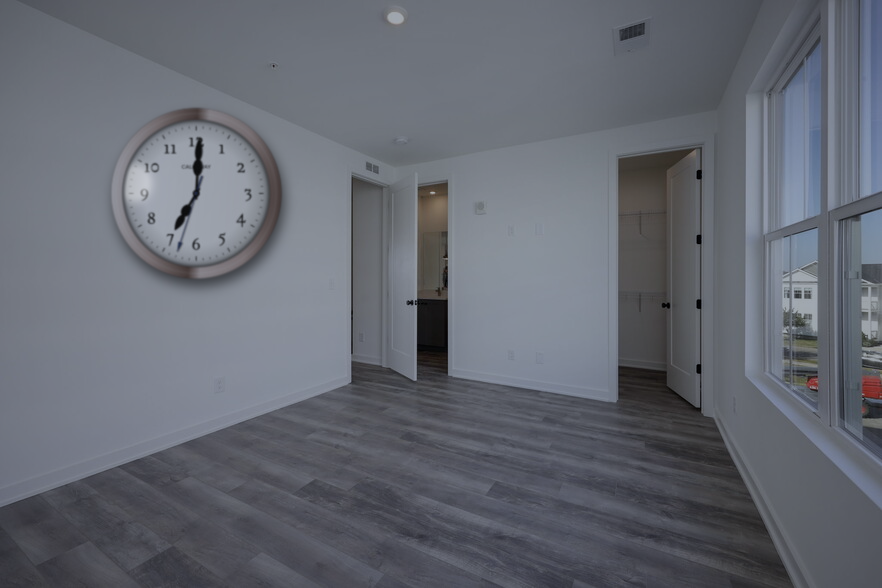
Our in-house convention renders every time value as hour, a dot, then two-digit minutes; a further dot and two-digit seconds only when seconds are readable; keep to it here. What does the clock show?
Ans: 7.00.33
